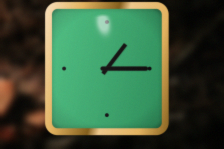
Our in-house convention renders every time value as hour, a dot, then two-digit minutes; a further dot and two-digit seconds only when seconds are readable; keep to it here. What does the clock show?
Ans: 1.15
